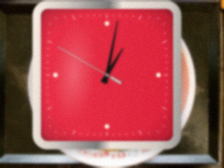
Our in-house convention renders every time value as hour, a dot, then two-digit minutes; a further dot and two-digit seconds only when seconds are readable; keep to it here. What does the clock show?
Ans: 1.01.50
